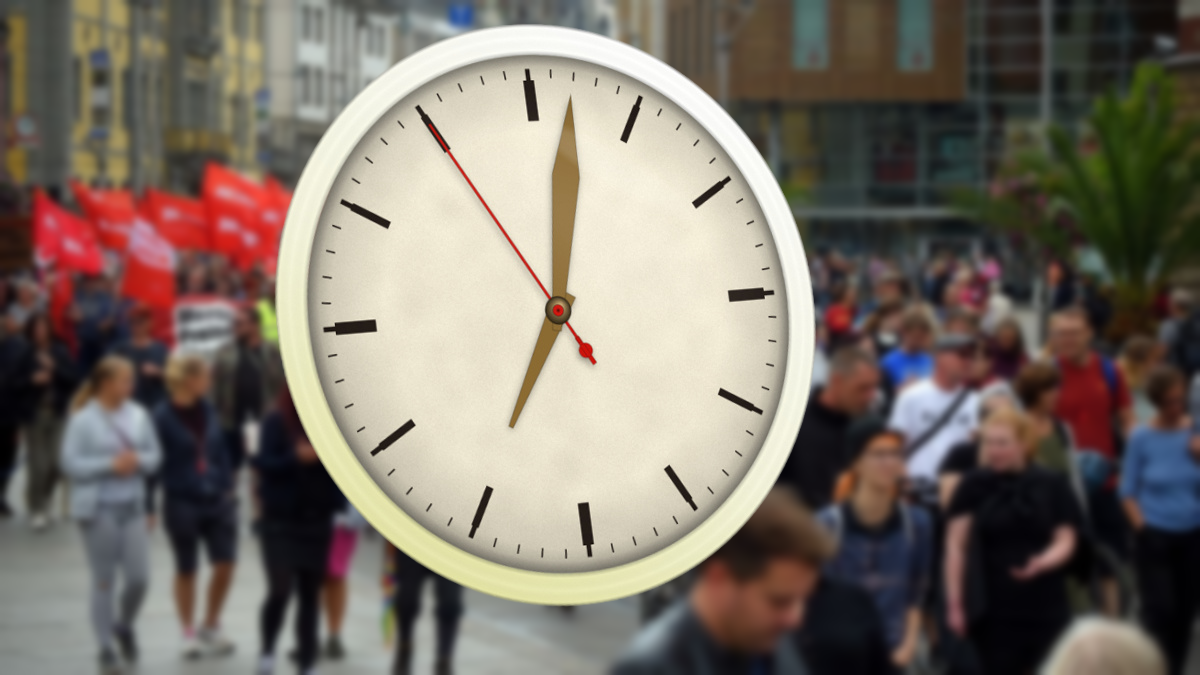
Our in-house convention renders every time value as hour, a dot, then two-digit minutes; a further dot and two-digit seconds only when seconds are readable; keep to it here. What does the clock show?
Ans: 7.01.55
